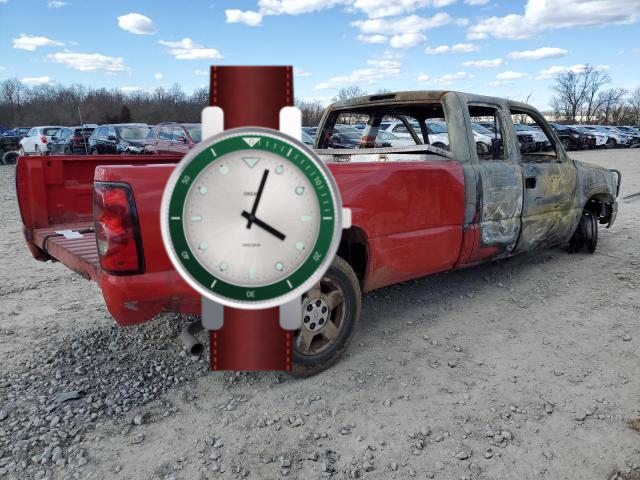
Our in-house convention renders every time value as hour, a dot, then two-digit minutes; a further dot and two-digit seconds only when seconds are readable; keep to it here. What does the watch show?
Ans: 4.03
